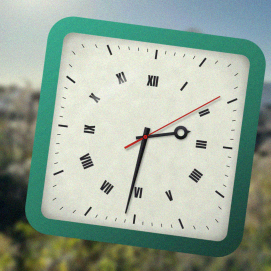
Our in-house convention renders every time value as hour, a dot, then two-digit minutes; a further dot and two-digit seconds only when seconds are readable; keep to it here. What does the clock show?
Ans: 2.31.09
